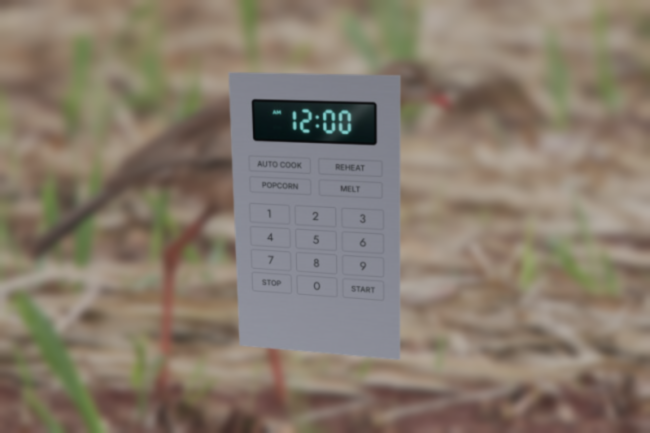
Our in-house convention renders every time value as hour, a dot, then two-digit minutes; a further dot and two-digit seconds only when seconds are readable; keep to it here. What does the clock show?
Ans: 12.00
